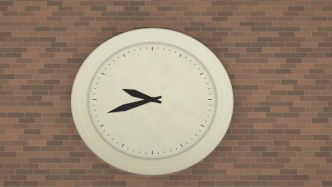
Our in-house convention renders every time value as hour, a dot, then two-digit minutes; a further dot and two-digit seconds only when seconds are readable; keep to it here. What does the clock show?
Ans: 9.42
